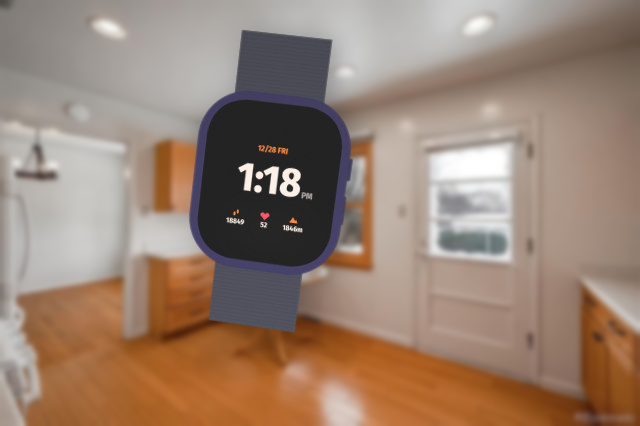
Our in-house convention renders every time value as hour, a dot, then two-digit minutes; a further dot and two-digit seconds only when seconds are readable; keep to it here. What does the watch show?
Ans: 1.18
